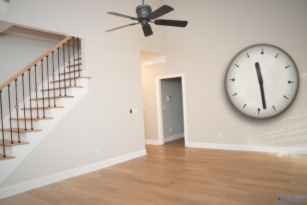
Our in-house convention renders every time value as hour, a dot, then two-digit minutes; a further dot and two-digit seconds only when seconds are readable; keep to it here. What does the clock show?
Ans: 11.28
